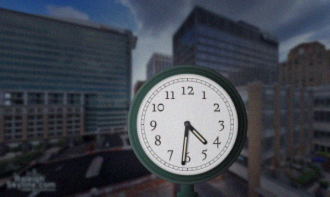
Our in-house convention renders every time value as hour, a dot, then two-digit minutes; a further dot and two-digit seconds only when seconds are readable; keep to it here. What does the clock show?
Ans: 4.31
